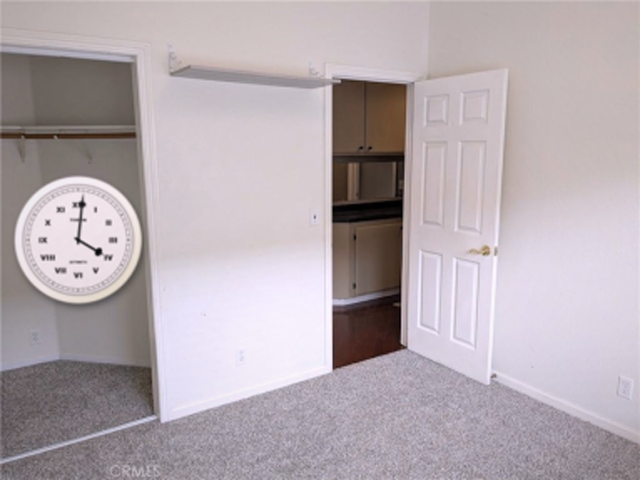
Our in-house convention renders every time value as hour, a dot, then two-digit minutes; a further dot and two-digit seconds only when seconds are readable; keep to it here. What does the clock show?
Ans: 4.01
